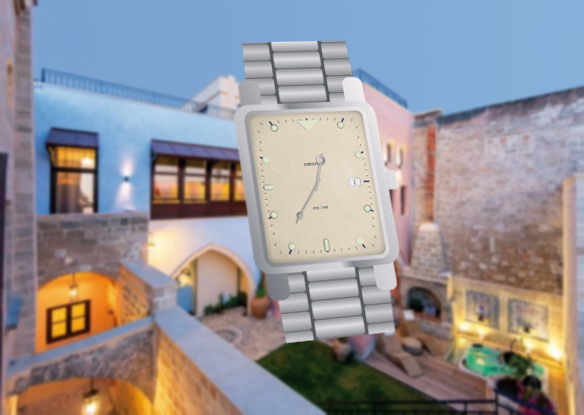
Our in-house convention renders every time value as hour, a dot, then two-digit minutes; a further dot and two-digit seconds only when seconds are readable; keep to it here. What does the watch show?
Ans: 12.36
